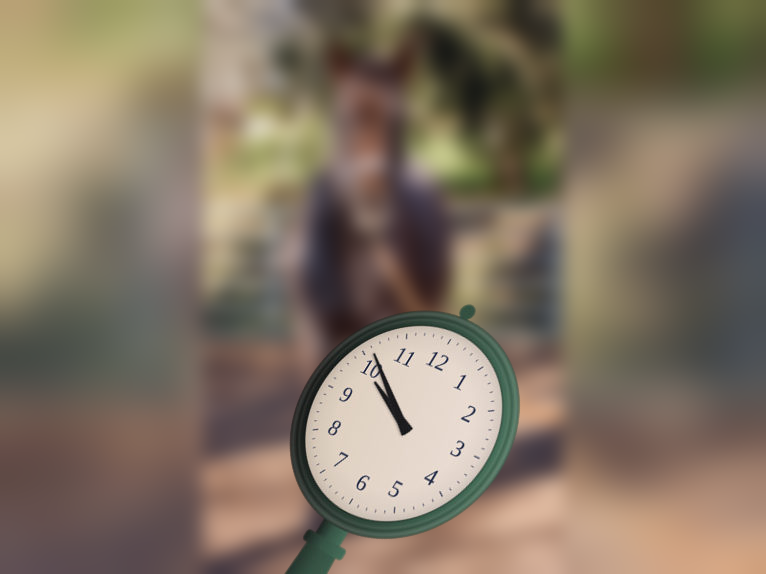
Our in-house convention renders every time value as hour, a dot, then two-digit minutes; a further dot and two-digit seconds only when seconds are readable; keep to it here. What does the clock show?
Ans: 9.51
